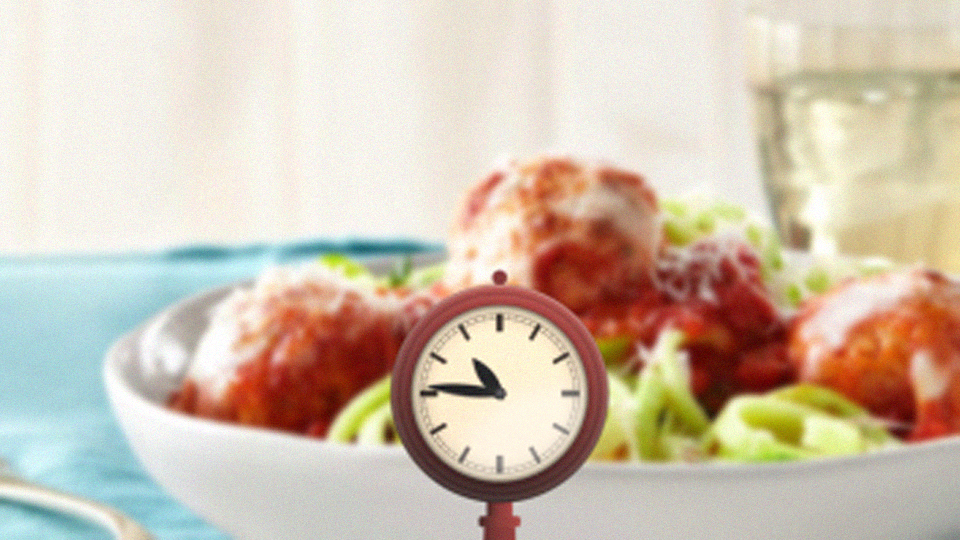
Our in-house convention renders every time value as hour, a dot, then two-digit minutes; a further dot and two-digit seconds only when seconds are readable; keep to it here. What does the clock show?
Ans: 10.46
